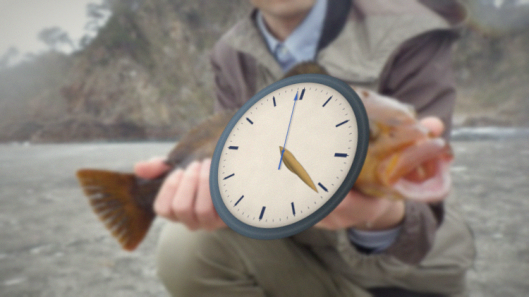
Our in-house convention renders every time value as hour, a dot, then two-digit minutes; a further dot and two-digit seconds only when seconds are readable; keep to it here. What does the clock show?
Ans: 4.20.59
